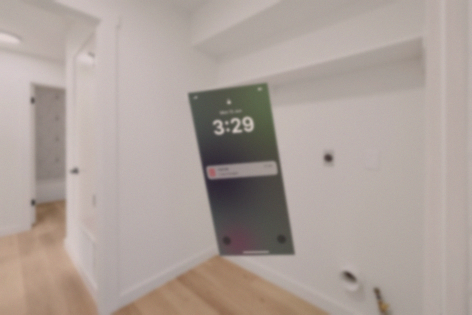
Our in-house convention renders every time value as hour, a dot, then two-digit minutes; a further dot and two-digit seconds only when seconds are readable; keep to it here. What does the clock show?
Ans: 3.29
